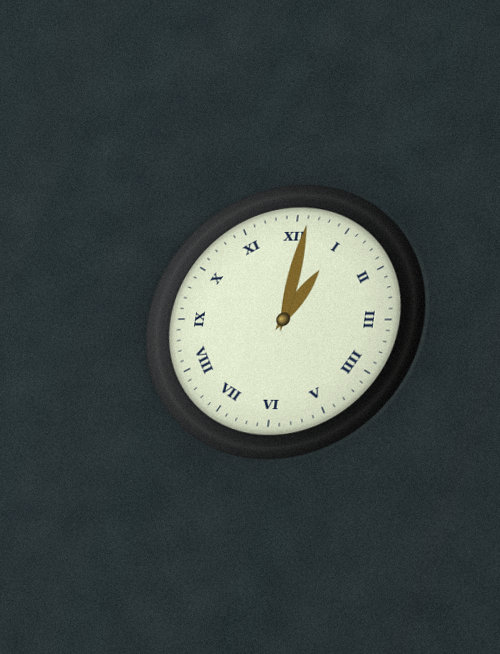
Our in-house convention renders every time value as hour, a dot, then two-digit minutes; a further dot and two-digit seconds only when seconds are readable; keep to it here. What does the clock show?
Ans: 1.01
